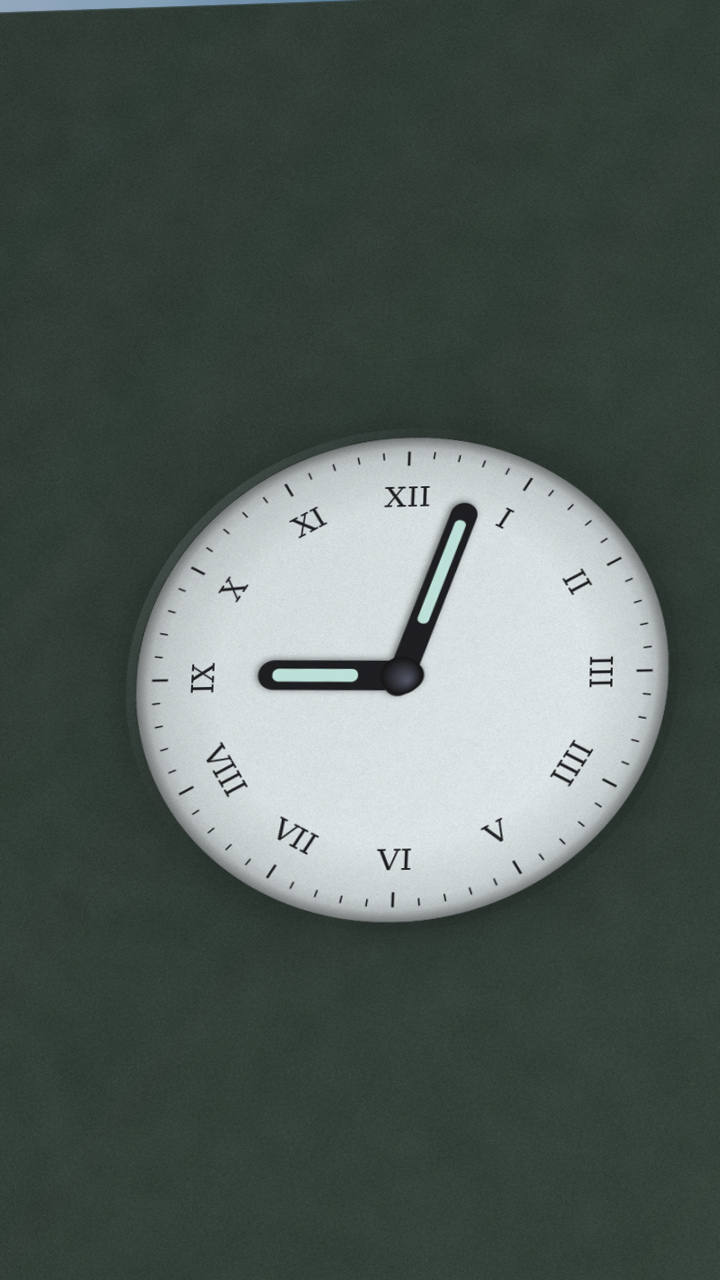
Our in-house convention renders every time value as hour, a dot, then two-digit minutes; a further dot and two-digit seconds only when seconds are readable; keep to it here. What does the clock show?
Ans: 9.03
